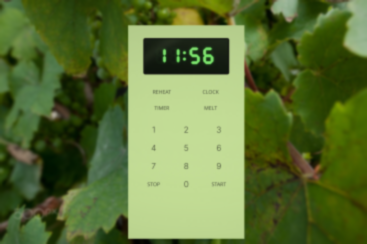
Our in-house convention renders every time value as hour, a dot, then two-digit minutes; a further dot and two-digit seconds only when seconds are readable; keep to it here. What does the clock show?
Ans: 11.56
